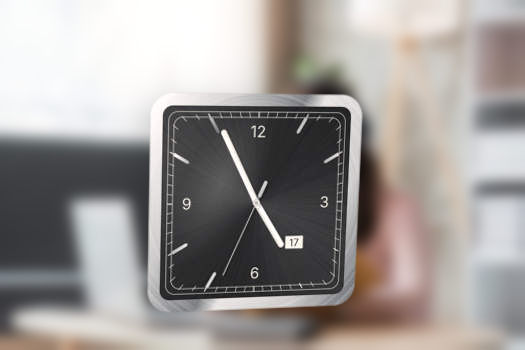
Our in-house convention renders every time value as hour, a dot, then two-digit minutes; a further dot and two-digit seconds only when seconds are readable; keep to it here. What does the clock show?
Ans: 4.55.34
